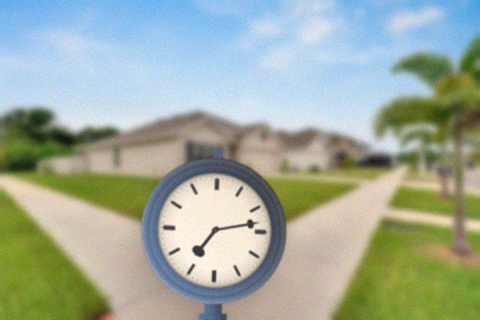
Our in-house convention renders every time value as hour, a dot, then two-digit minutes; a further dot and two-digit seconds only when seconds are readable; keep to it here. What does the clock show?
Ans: 7.13
